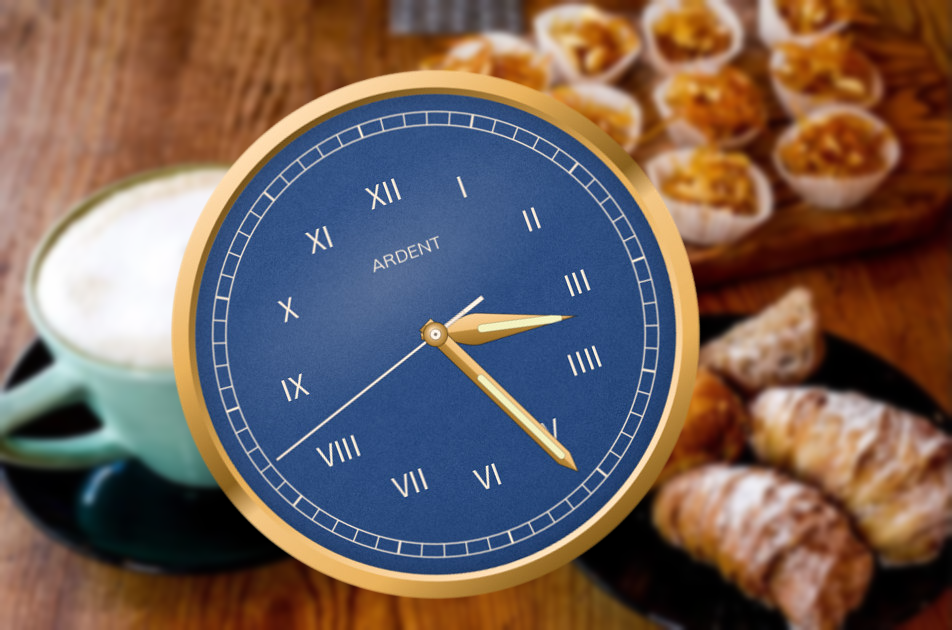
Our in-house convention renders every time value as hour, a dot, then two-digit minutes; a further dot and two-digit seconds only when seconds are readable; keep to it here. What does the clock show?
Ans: 3.25.42
